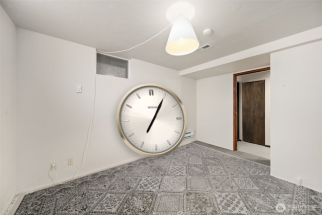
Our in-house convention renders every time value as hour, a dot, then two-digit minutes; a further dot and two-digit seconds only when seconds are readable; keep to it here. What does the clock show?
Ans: 7.05
